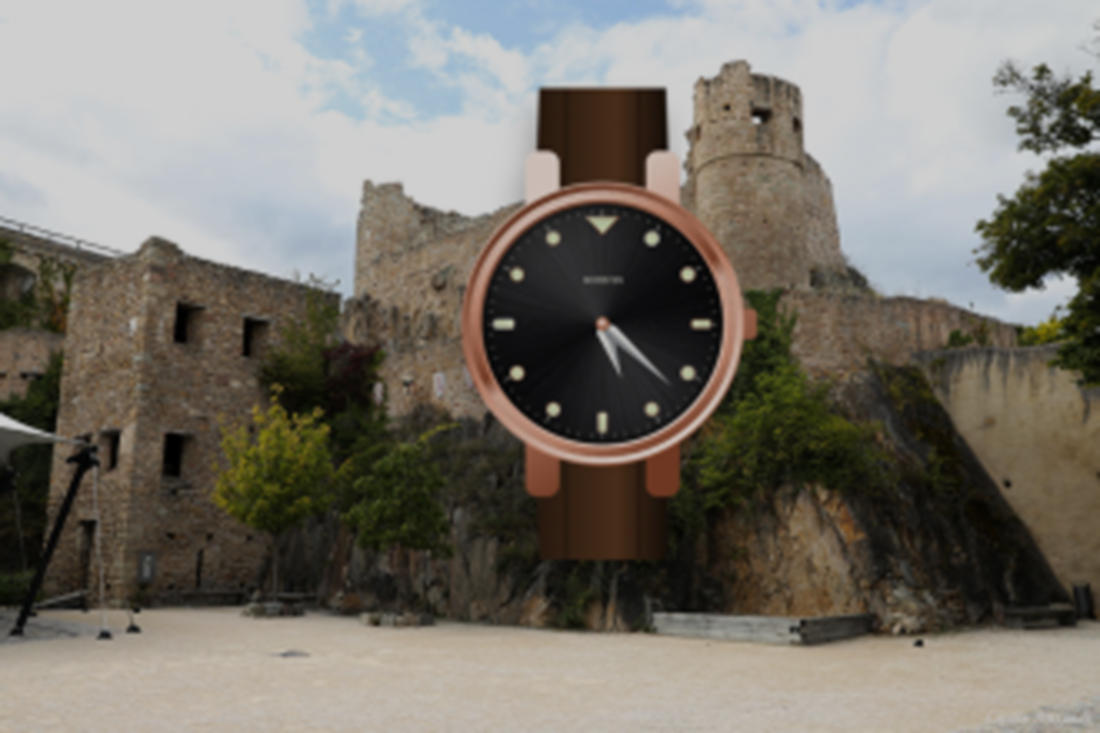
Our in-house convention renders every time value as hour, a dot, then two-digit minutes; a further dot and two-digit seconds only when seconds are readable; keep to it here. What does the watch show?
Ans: 5.22
